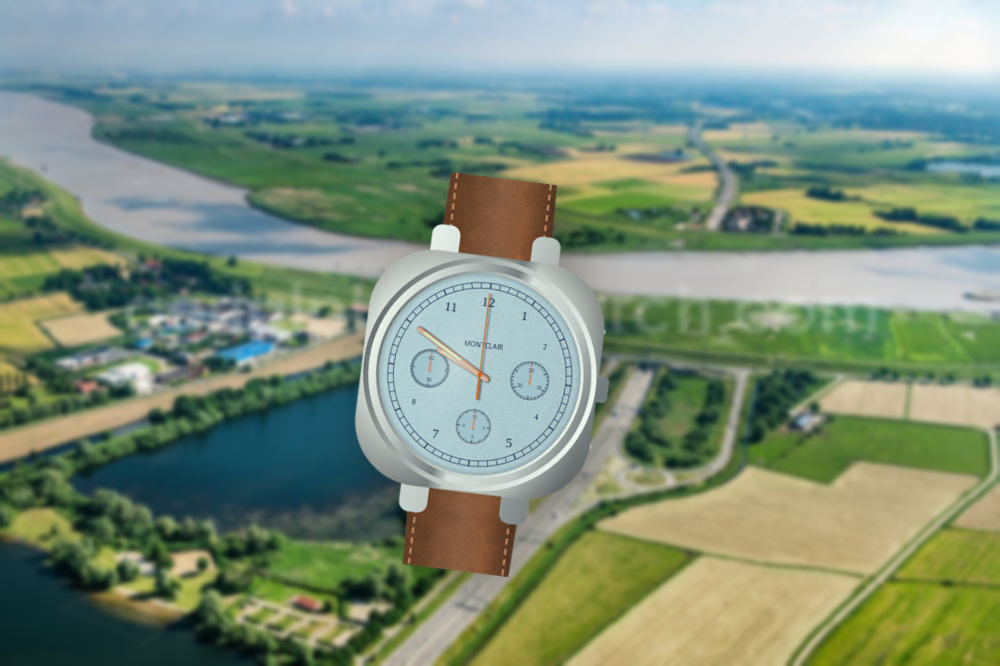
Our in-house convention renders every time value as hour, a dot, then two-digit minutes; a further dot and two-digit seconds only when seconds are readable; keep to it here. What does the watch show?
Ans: 9.50
